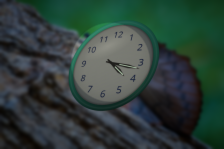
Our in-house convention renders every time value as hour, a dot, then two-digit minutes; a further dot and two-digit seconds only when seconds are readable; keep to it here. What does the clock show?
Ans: 4.17
